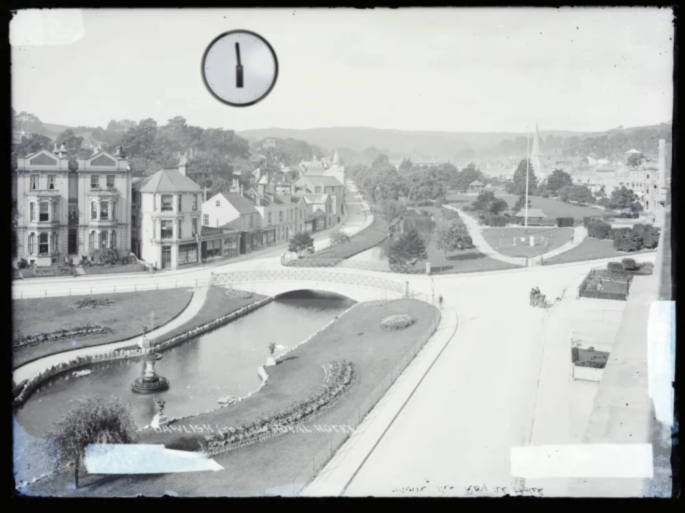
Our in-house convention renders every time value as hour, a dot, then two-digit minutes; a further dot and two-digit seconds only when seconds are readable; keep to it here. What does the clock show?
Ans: 5.59
